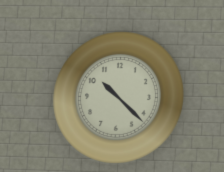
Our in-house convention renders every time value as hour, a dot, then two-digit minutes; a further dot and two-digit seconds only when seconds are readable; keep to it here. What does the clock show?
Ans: 10.22
